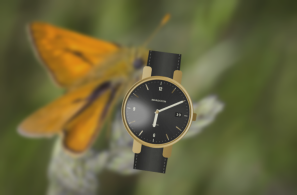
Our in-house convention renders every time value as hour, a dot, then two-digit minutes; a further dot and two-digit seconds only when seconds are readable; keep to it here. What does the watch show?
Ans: 6.10
